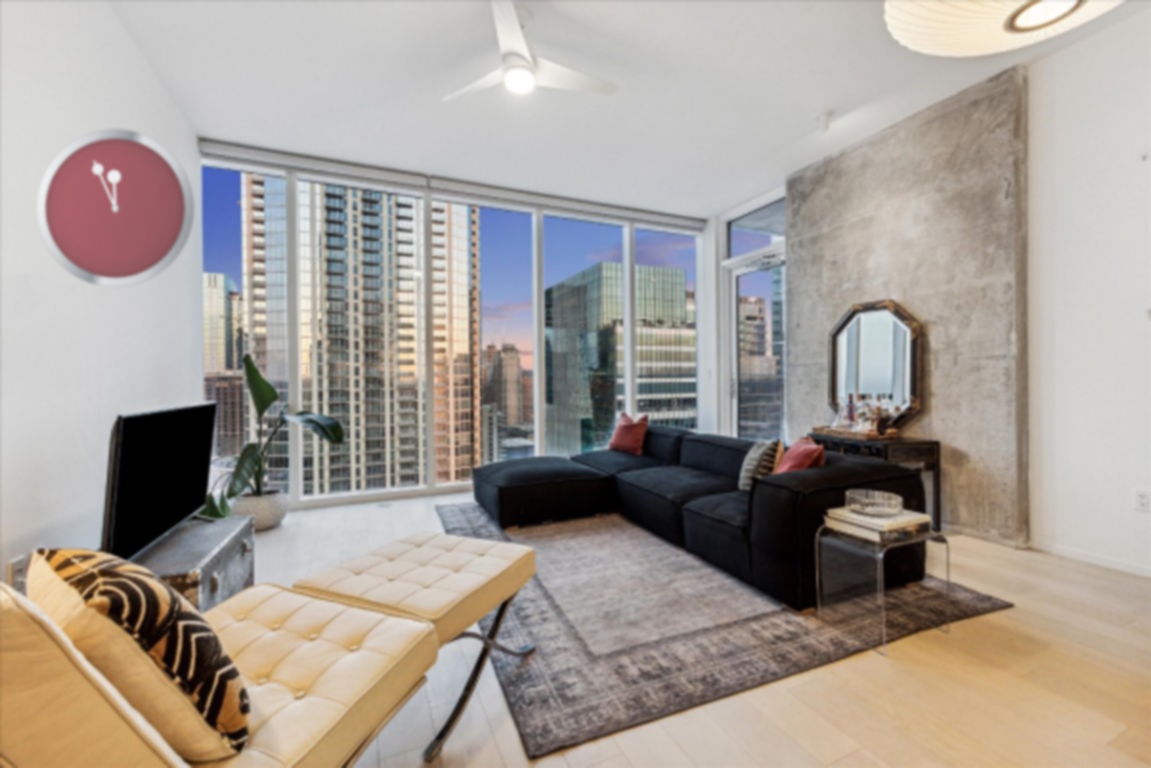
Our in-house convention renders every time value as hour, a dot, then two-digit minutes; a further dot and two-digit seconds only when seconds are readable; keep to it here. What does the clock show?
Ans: 11.56
